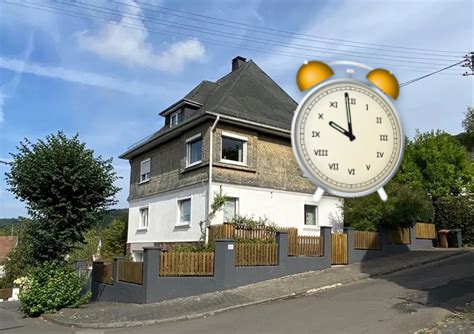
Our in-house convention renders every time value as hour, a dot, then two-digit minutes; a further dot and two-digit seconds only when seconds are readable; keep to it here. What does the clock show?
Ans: 9.59
